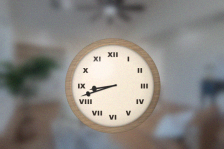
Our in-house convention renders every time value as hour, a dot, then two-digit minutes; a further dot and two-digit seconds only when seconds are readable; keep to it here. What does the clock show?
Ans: 8.42
